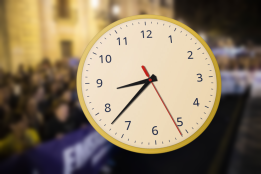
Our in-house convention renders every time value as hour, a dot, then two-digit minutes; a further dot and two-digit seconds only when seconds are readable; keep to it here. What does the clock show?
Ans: 8.37.26
